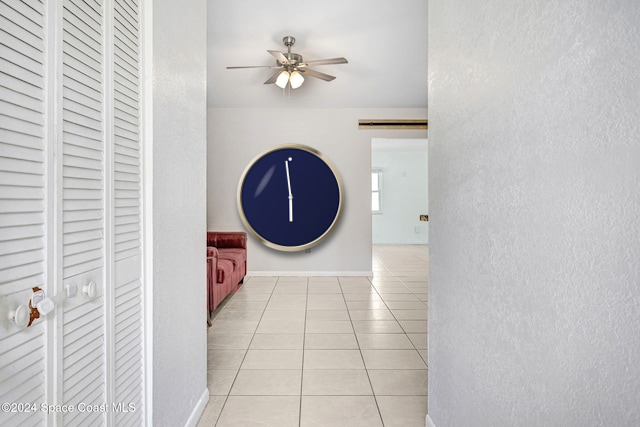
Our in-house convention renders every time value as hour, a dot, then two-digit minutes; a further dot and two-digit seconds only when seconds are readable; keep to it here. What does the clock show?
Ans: 5.59
